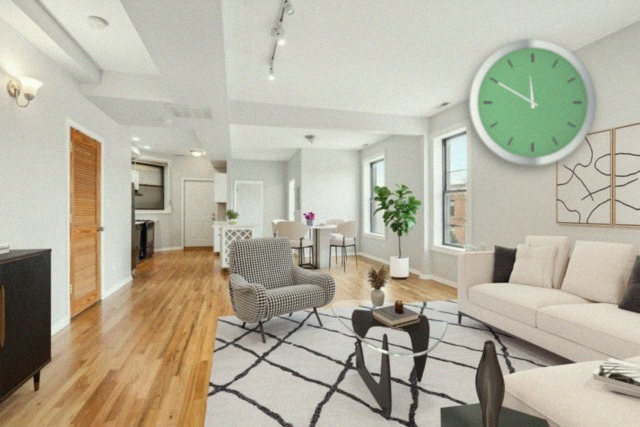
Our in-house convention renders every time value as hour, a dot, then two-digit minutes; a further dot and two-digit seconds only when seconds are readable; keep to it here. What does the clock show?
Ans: 11.50
